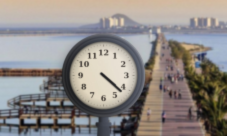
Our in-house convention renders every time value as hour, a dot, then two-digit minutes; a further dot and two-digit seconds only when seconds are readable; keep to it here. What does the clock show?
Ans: 4.22
